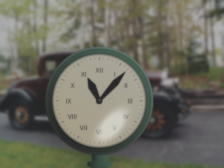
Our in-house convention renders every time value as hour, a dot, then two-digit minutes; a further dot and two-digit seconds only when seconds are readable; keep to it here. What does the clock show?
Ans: 11.07
